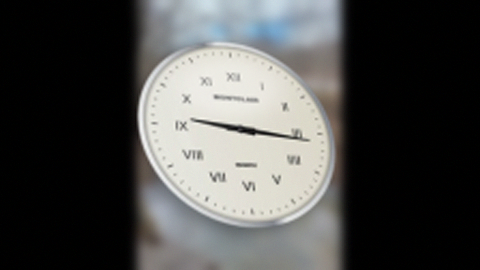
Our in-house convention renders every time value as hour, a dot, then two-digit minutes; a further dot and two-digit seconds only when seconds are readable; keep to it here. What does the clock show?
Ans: 9.16
